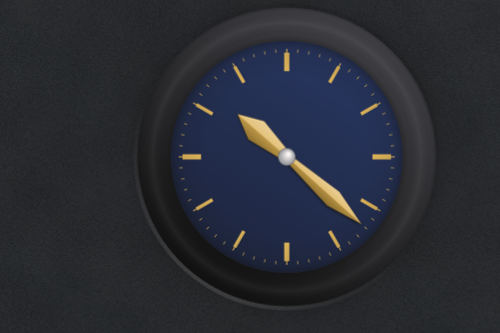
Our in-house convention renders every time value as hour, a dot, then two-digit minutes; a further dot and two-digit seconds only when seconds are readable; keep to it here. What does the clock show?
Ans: 10.22
